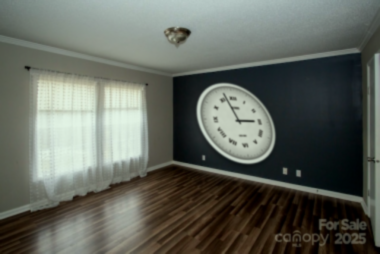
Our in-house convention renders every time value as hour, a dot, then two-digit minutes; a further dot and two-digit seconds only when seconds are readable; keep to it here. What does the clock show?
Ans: 2.57
